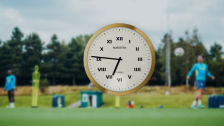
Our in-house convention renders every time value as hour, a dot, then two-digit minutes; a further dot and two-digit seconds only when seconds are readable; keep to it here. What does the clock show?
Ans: 6.46
